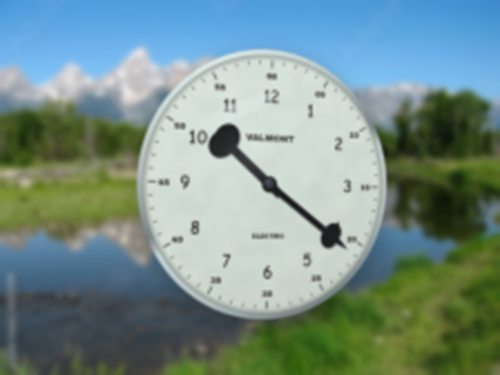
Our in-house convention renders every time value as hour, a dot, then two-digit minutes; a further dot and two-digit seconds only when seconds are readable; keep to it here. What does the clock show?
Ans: 10.21
